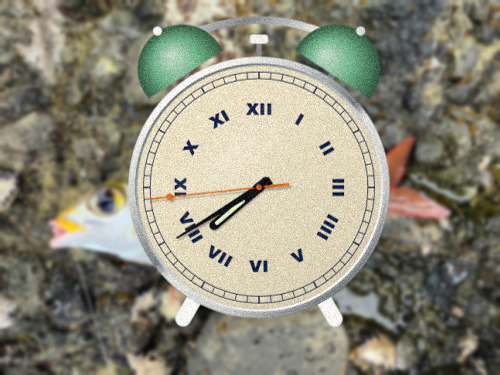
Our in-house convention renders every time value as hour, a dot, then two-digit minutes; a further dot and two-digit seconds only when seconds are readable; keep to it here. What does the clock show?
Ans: 7.39.44
